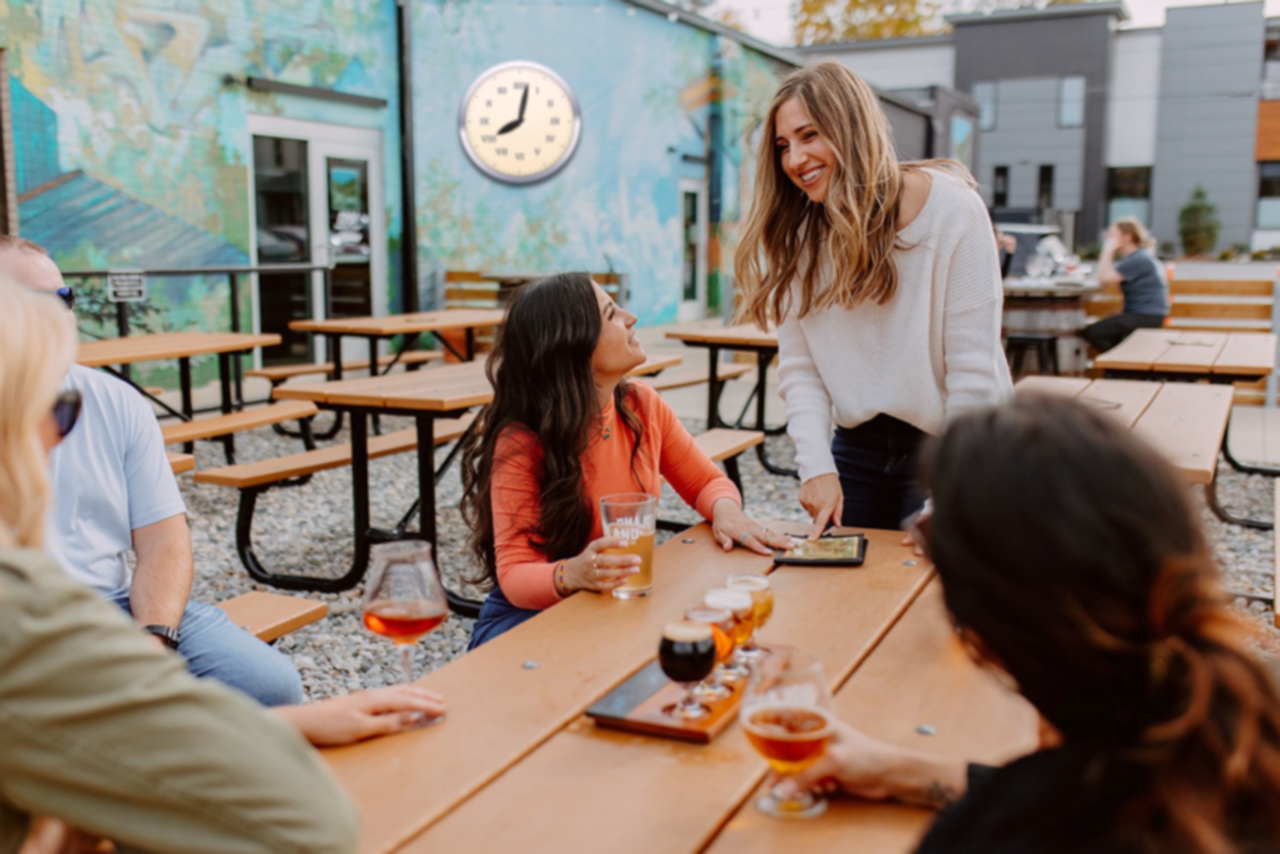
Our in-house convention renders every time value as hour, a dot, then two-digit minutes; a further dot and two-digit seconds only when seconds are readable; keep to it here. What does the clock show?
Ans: 8.02
